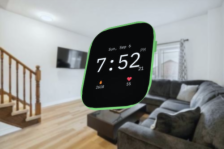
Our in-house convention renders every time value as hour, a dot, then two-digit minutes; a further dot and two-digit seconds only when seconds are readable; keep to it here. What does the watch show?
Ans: 7.52
